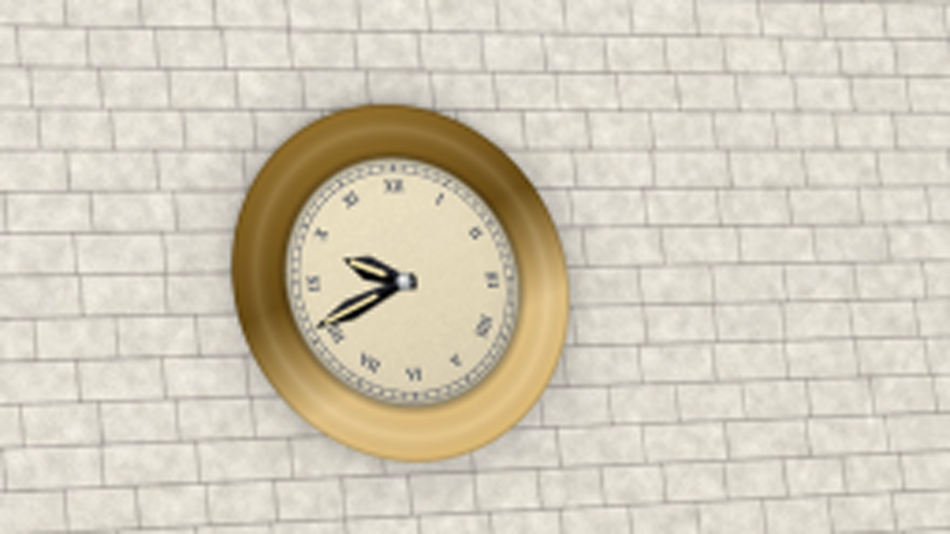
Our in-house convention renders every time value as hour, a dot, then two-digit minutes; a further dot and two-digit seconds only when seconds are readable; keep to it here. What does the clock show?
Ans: 9.41
